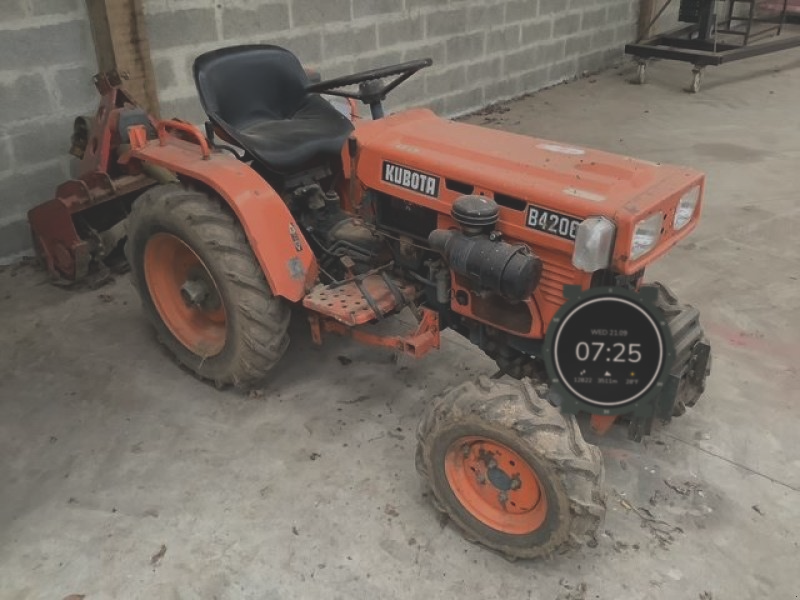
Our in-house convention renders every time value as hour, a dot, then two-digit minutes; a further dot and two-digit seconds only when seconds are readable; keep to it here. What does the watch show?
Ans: 7.25
